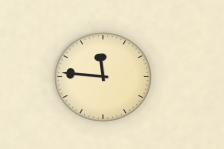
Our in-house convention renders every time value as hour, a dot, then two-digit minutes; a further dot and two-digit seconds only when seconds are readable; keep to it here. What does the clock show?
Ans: 11.46
